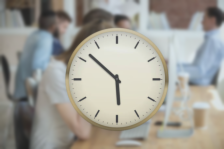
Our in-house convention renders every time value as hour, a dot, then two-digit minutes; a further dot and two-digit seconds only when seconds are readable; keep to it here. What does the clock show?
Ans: 5.52
